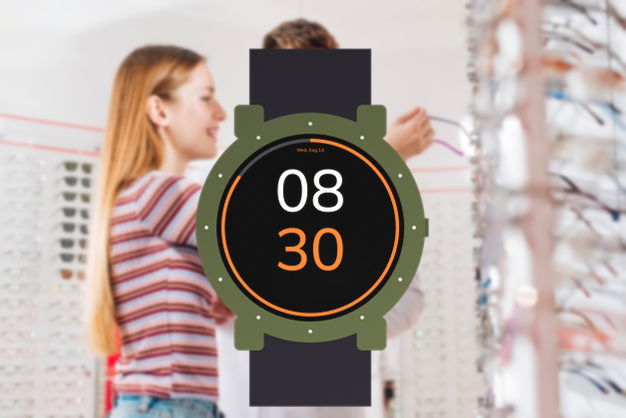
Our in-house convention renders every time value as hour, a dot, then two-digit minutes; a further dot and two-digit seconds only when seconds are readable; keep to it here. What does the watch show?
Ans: 8.30
